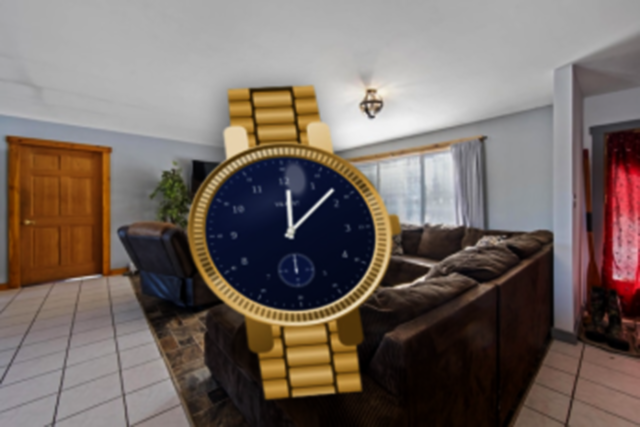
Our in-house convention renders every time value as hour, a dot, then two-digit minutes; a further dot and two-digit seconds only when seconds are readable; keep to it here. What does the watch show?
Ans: 12.08
